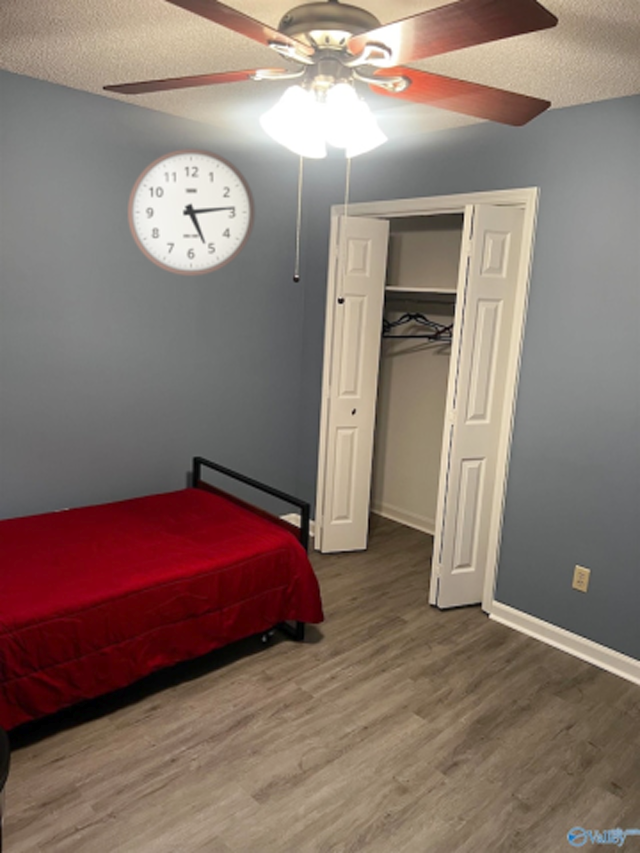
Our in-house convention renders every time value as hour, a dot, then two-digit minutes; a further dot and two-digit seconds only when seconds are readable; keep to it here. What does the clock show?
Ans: 5.14
